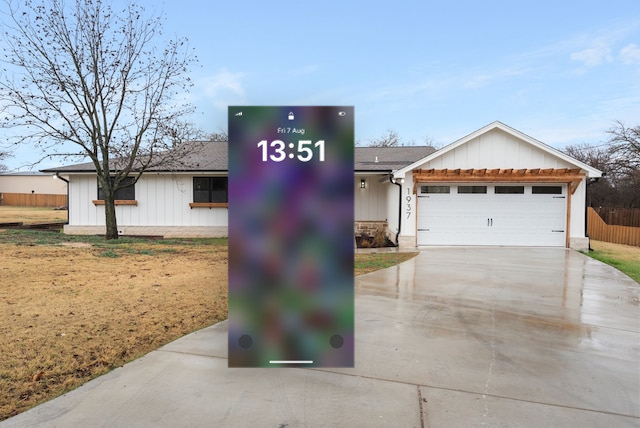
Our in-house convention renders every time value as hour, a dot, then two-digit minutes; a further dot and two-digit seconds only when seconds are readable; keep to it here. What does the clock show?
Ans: 13.51
